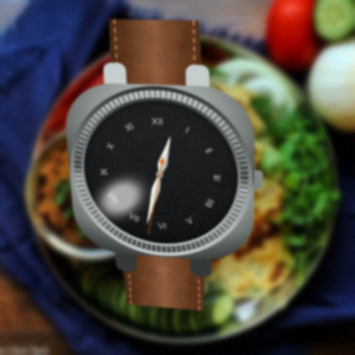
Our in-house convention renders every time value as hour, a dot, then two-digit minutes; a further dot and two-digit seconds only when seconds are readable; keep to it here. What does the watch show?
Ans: 12.32.32
